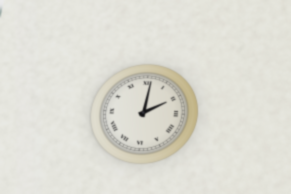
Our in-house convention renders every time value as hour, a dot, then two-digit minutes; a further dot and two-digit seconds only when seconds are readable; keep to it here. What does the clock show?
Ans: 2.01
